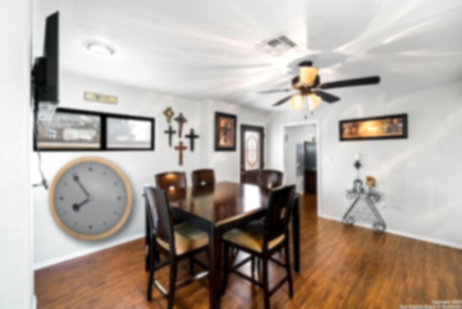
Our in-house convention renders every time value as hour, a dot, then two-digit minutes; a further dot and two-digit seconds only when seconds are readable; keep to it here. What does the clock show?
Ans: 7.54
